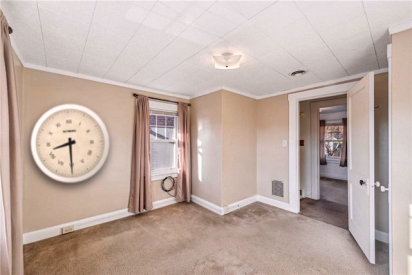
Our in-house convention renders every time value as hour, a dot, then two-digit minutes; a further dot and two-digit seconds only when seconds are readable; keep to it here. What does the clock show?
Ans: 8.30
